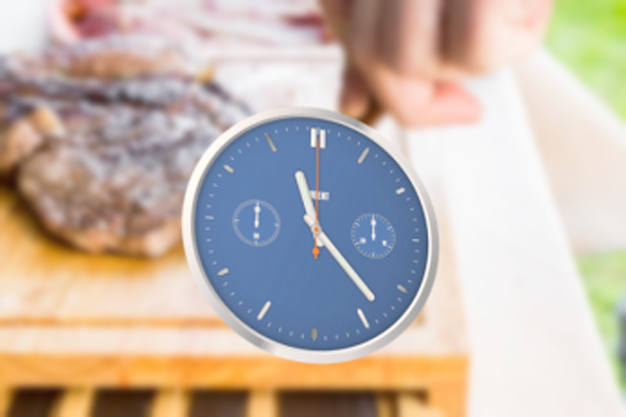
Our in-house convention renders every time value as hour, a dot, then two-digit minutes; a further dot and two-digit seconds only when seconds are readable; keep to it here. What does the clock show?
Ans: 11.23
